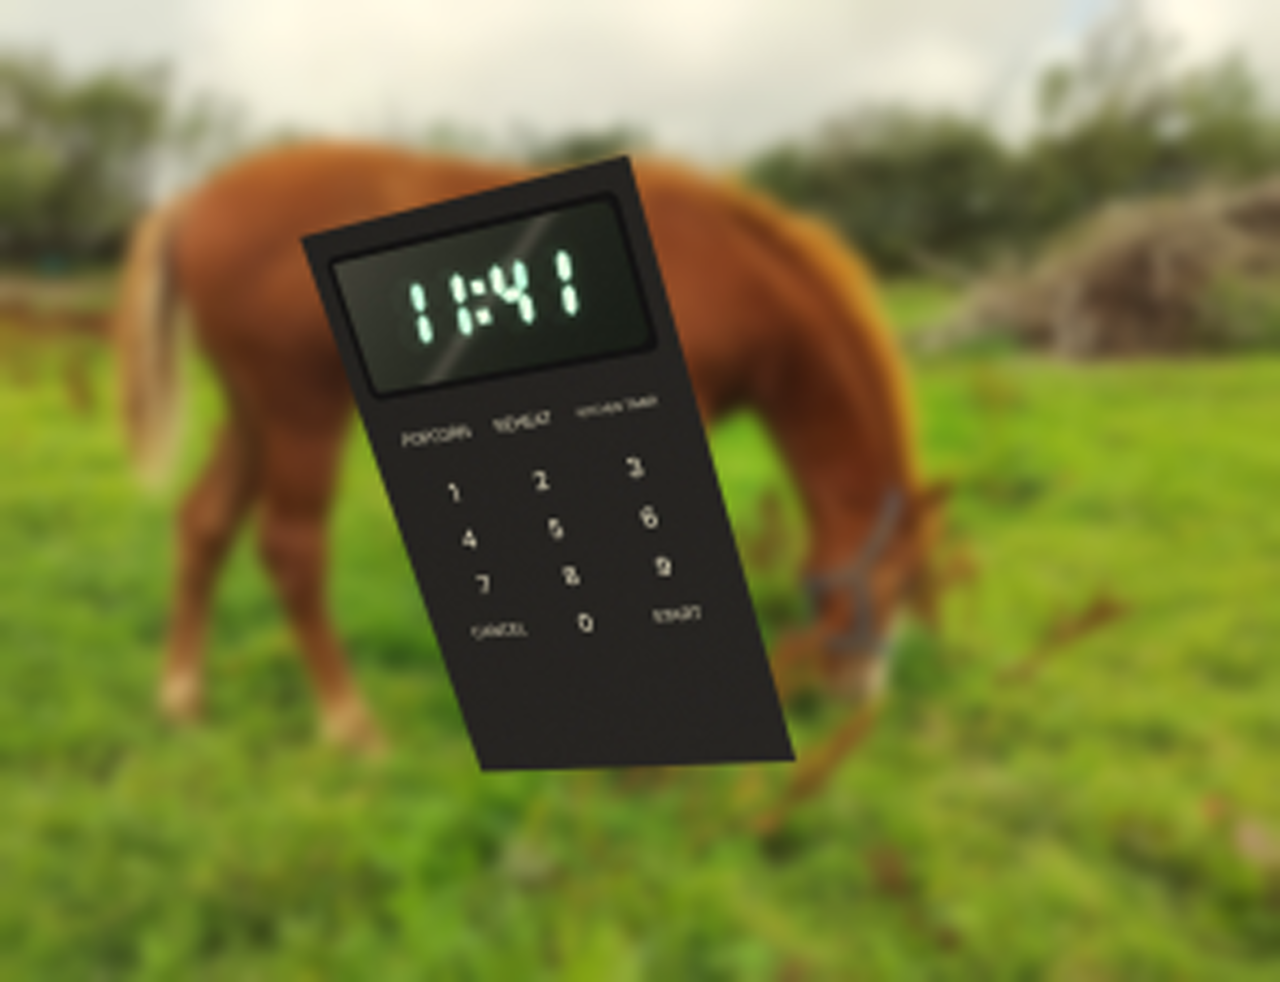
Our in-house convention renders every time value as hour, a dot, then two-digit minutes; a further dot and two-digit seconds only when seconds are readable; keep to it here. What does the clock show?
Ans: 11.41
